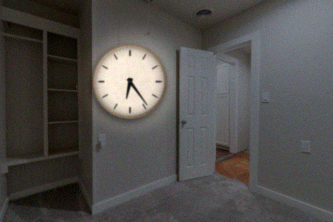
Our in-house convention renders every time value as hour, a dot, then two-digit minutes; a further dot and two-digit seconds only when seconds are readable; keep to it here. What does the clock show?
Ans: 6.24
